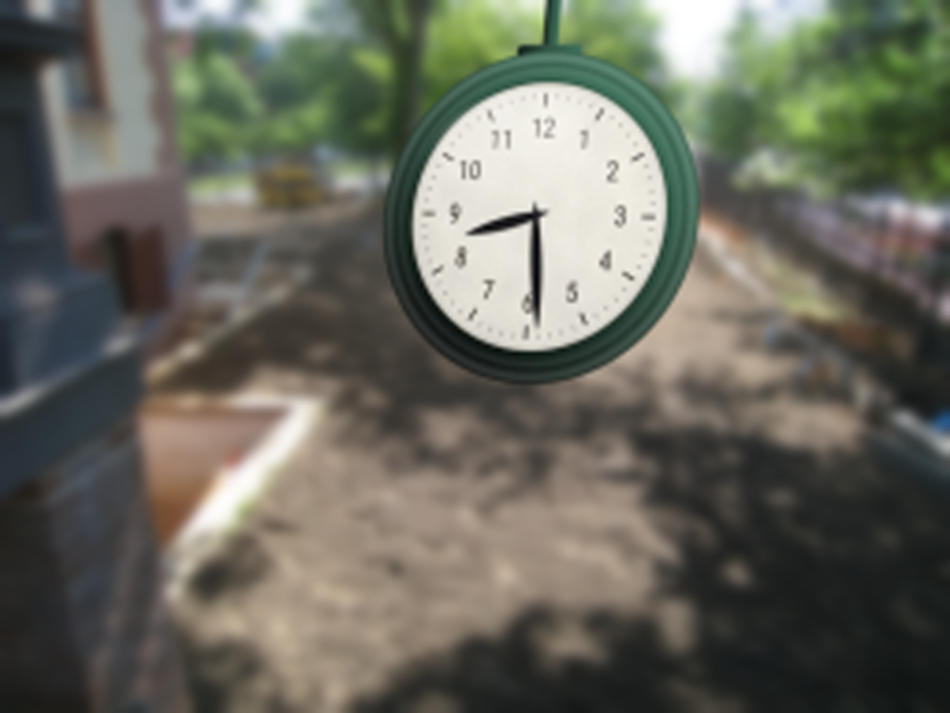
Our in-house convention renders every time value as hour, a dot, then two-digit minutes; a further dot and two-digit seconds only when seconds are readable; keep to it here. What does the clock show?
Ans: 8.29
